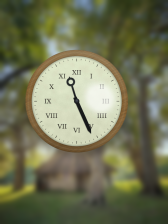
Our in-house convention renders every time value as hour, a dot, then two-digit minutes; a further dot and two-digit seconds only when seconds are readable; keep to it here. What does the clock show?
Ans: 11.26
